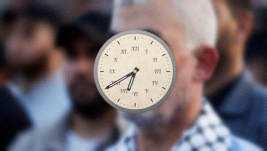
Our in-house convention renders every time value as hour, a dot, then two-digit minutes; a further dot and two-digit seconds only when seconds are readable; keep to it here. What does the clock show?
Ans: 6.40
